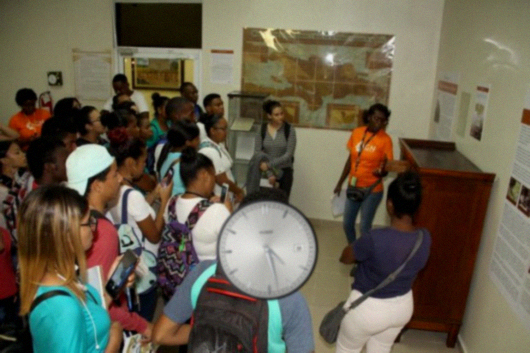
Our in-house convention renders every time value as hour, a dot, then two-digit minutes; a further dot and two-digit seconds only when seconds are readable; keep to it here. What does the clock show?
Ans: 4.28
